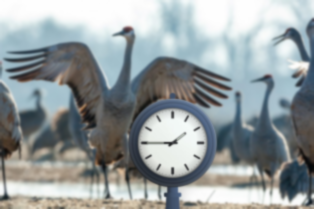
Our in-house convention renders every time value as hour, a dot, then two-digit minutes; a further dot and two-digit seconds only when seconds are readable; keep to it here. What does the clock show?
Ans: 1.45
